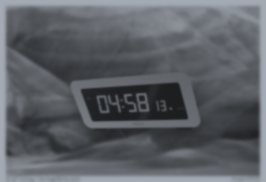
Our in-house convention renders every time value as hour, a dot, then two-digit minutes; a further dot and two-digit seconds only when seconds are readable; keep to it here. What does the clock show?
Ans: 4.58
